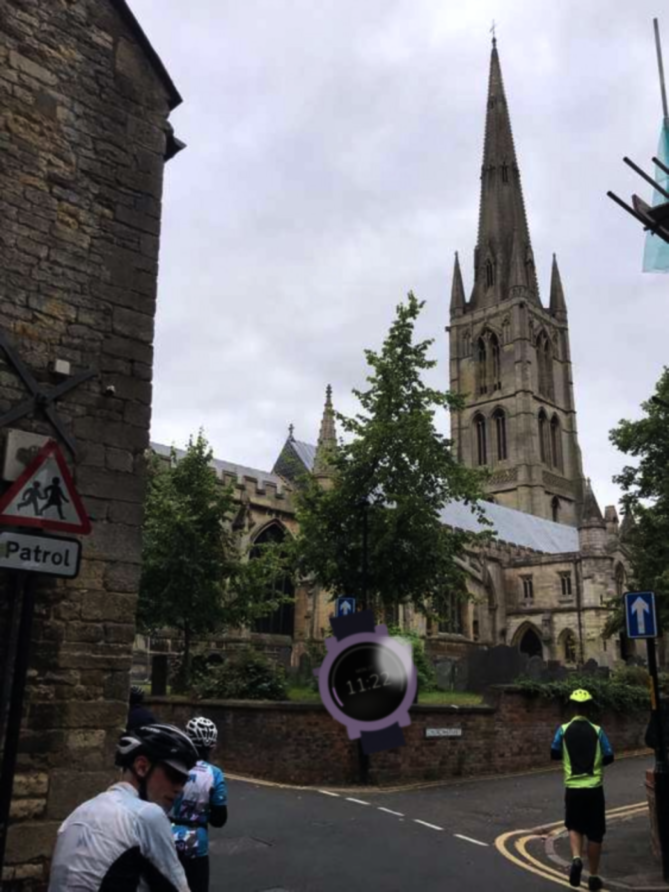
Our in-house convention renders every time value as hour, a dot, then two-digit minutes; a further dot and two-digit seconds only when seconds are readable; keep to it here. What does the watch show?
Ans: 11.22
